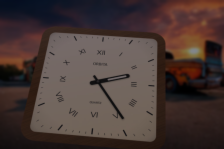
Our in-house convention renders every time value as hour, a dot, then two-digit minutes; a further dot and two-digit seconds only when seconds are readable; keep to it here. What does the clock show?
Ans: 2.24
